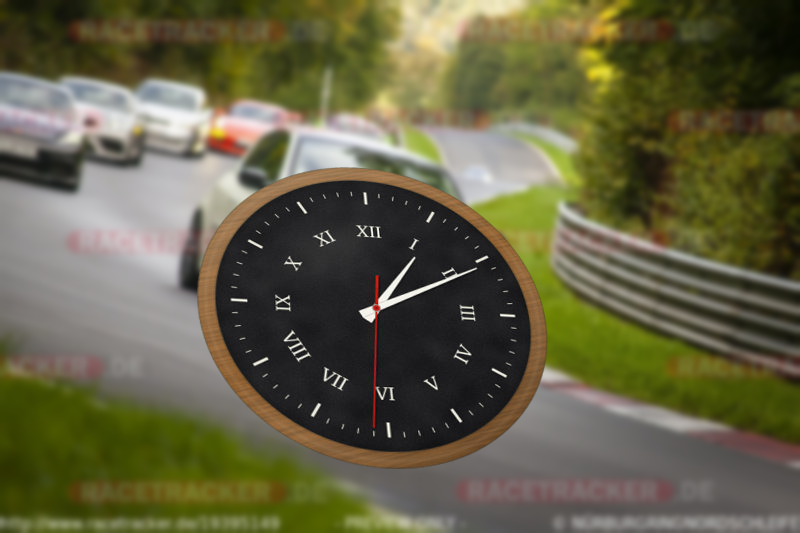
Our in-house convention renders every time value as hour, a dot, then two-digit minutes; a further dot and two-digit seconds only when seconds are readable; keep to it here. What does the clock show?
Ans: 1.10.31
